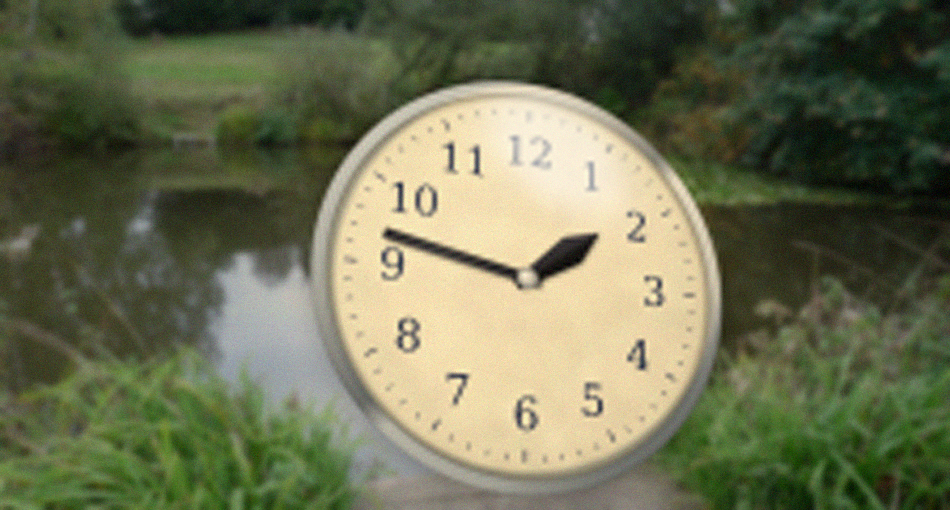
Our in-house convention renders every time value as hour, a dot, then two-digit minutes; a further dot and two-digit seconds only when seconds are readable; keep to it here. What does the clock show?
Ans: 1.47
